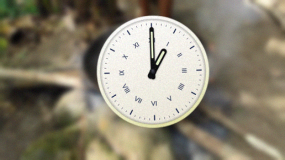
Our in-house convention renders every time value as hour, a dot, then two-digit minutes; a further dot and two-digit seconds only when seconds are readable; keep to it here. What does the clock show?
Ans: 1.00
